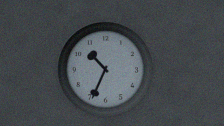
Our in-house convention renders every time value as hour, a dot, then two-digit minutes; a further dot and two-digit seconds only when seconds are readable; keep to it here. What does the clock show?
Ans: 10.34
